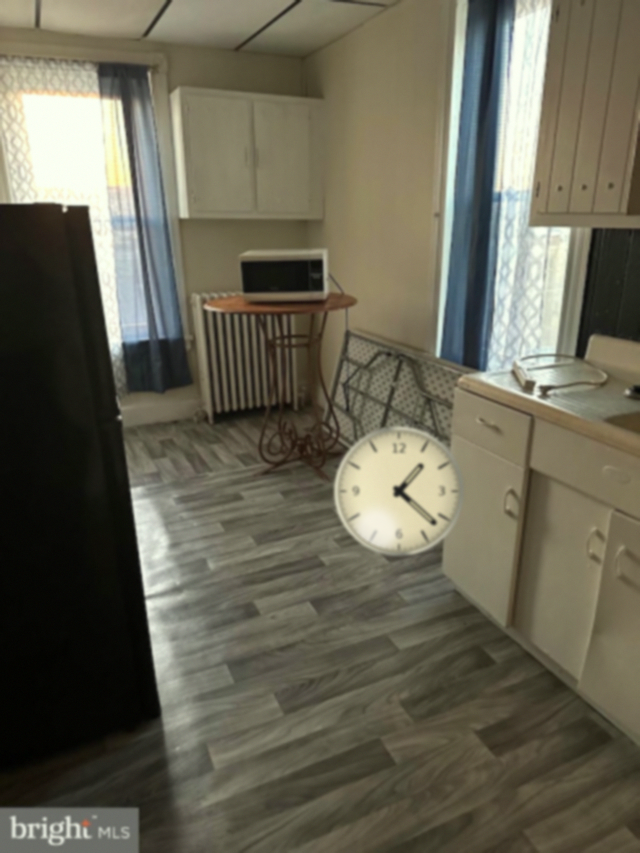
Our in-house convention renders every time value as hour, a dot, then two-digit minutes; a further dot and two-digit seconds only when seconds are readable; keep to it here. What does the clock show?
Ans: 1.22
